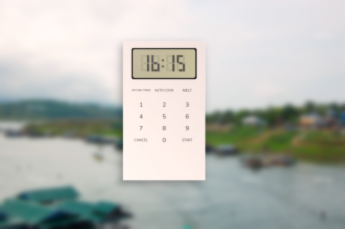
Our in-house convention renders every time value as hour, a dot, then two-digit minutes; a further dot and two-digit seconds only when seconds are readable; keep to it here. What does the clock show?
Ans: 16.15
